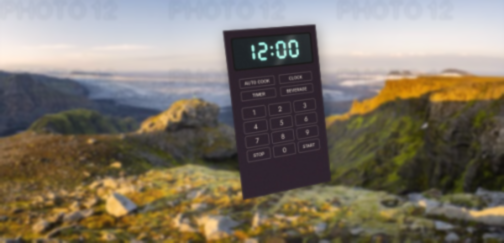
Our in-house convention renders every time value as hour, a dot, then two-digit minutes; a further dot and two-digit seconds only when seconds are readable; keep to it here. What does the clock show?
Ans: 12.00
